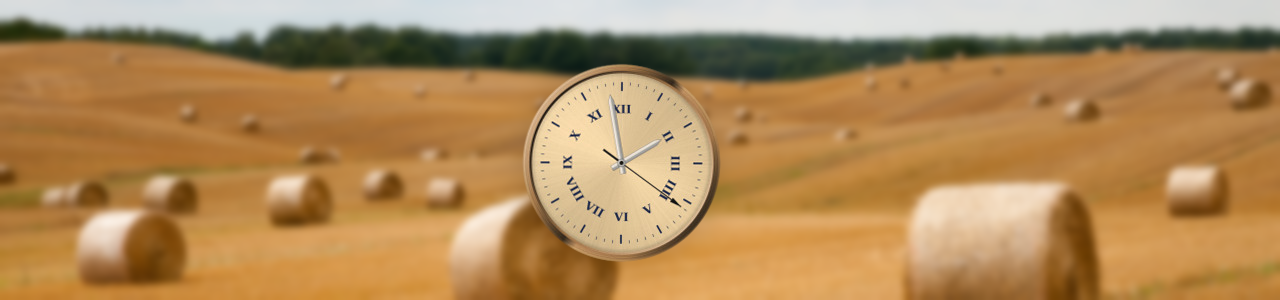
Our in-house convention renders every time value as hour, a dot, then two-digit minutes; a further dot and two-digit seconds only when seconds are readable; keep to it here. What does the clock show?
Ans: 1.58.21
